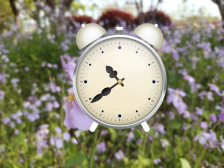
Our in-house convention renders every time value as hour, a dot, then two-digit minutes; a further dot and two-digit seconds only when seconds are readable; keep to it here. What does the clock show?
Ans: 10.39
